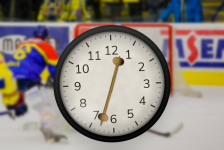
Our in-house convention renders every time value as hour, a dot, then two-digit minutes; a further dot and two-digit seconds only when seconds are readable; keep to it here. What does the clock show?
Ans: 12.33
